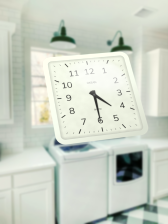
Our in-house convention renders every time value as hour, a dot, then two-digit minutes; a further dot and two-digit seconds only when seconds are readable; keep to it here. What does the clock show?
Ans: 4.30
